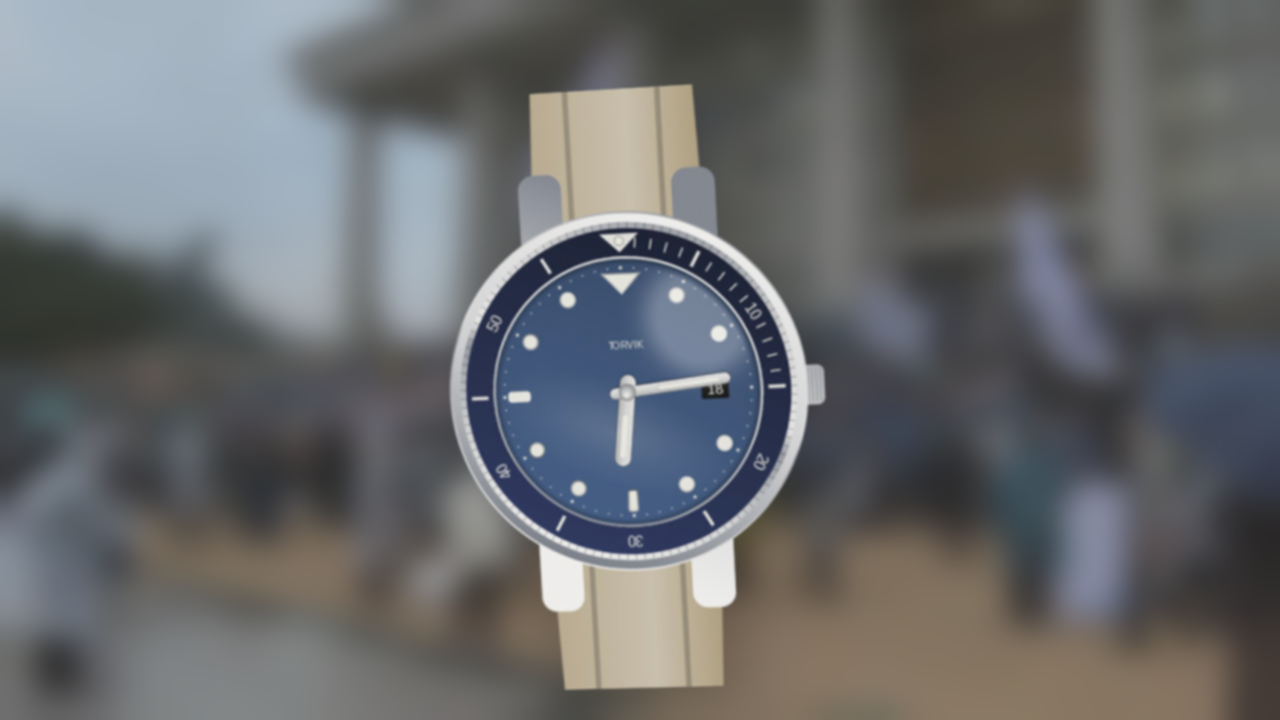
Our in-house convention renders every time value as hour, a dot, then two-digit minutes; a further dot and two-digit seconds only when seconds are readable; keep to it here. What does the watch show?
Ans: 6.14
